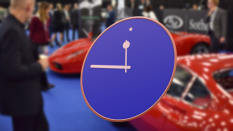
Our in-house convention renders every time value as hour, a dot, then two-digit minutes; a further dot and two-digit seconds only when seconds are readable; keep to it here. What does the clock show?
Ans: 11.46
